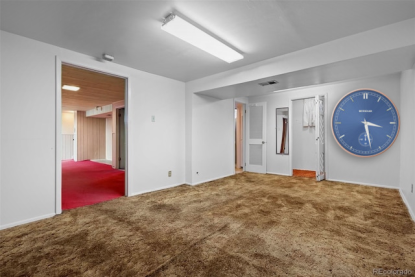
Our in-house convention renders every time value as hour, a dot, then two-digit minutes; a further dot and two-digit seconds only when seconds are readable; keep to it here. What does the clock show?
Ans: 3.28
